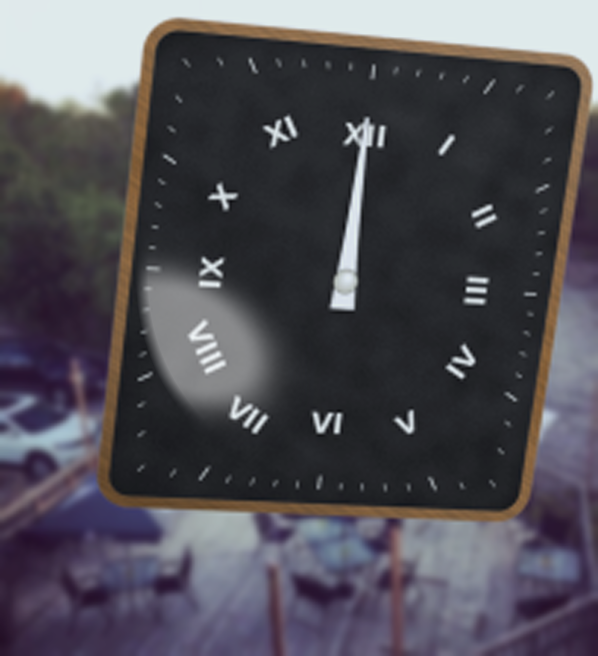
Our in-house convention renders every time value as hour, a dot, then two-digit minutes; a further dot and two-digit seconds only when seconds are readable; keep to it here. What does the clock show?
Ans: 12.00
